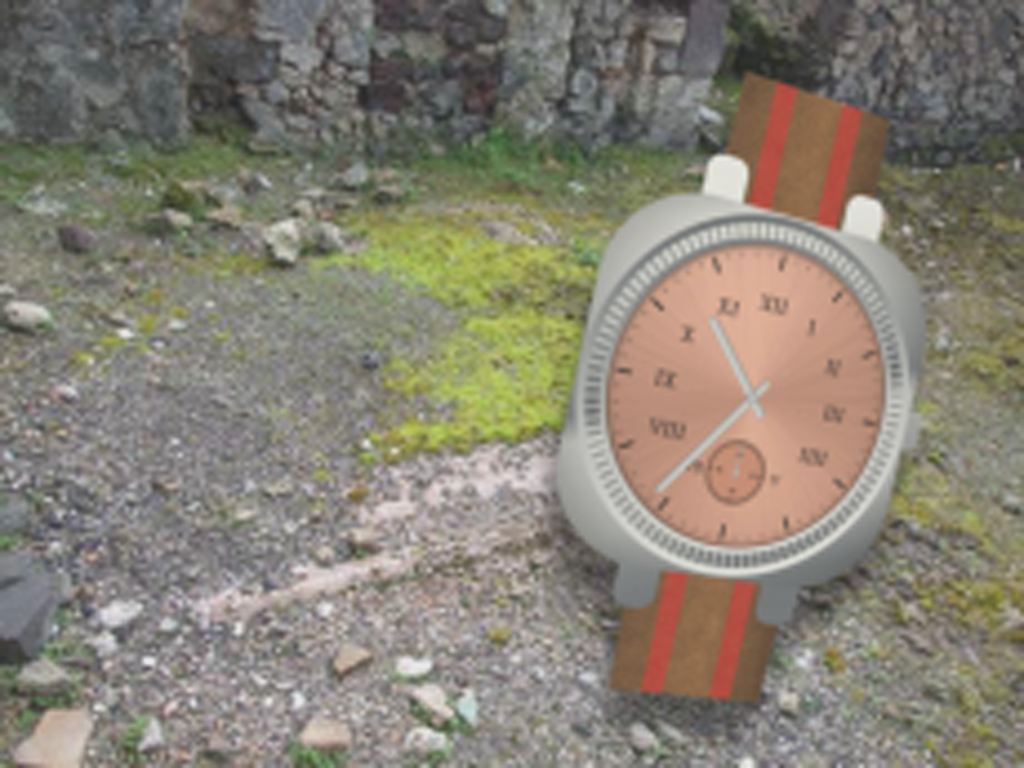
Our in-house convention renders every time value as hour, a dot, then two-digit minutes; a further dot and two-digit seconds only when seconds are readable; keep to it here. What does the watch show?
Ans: 10.36
